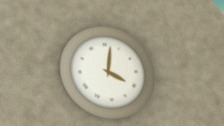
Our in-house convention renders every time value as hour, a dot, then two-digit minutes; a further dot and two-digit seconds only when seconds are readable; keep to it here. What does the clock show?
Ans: 4.02
